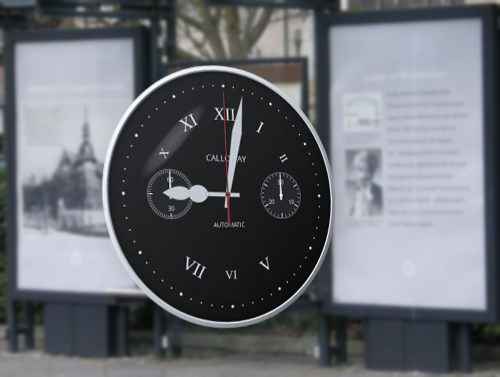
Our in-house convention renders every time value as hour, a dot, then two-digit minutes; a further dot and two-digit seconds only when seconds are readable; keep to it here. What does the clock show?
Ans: 9.02
